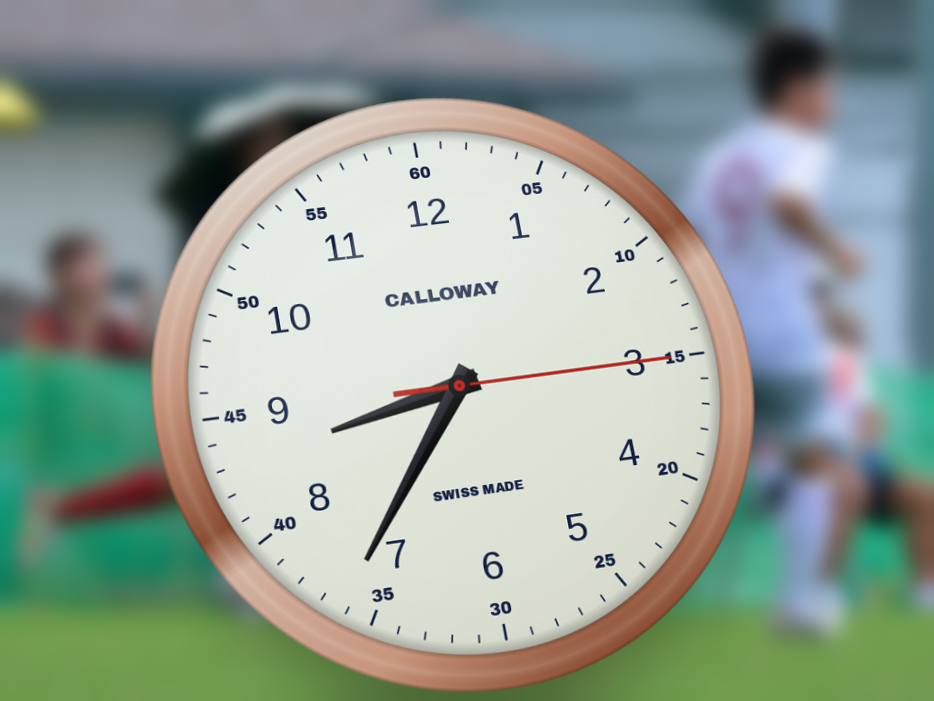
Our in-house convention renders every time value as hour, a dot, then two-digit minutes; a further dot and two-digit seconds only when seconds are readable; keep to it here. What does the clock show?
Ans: 8.36.15
